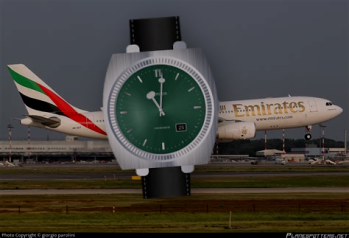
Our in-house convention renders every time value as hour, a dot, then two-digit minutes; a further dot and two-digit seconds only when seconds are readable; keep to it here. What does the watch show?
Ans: 11.01
